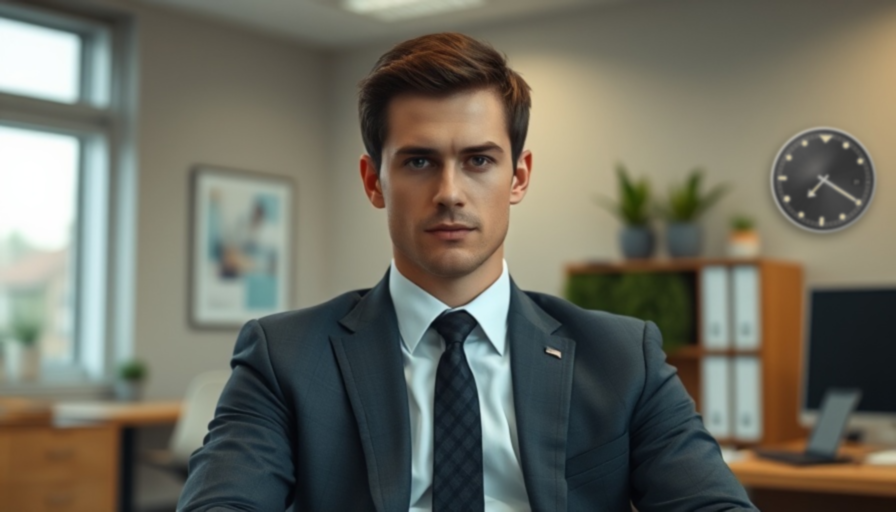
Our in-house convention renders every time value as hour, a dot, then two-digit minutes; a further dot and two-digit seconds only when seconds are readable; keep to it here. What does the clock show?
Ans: 7.20
